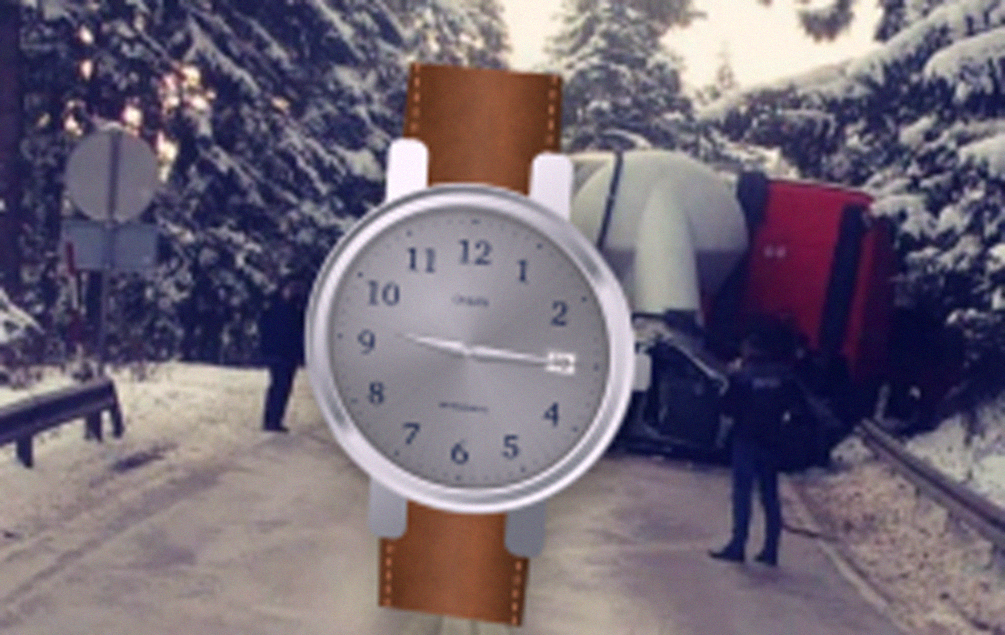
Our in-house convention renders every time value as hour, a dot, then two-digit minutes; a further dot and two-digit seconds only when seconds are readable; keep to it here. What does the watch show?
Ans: 9.15
